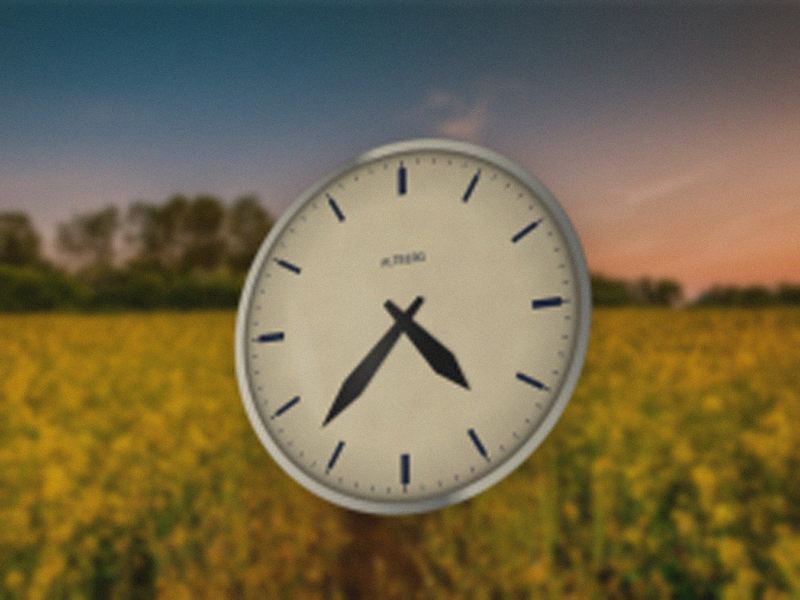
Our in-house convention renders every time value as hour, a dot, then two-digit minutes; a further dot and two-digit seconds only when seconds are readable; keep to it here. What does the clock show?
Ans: 4.37
